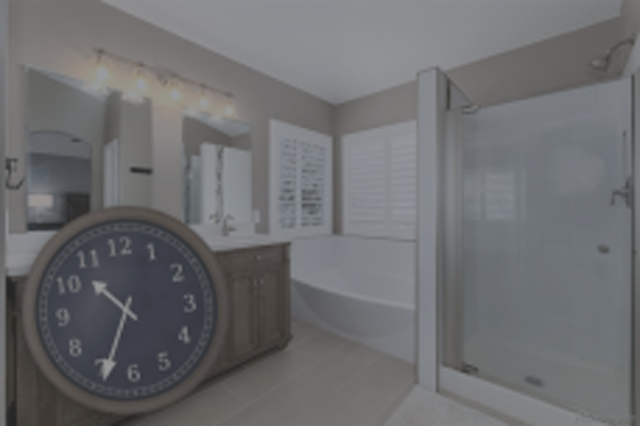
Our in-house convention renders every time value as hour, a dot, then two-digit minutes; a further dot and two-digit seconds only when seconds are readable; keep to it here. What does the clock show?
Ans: 10.34
